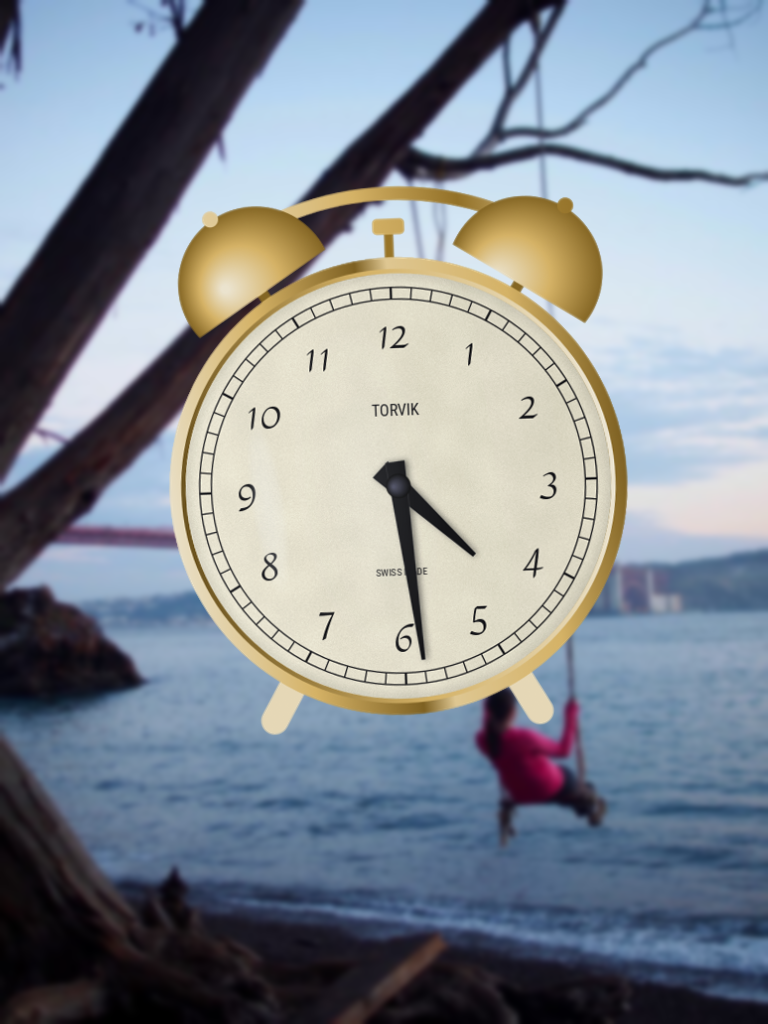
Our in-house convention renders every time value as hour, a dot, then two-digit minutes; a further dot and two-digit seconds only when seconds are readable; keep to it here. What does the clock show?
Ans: 4.29
